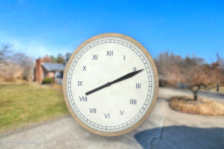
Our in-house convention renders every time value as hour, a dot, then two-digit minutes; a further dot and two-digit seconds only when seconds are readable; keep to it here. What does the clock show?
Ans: 8.11
